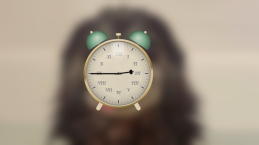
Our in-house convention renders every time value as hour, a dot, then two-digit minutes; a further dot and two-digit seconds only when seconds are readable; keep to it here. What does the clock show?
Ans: 2.45
